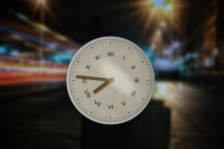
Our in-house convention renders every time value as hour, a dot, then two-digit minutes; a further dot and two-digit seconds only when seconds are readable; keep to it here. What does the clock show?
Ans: 7.46
